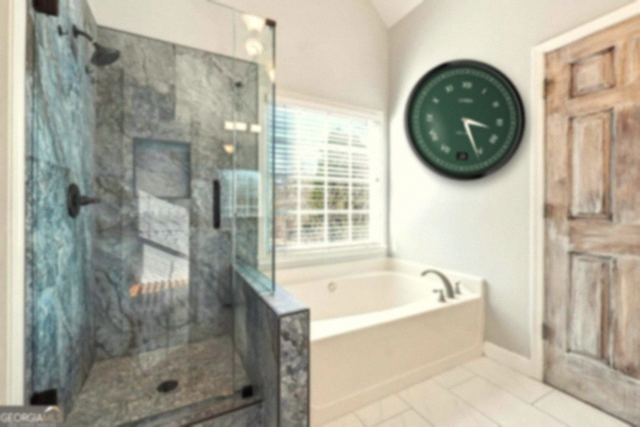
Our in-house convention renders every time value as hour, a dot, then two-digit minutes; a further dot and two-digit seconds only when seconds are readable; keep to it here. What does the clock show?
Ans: 3.26
